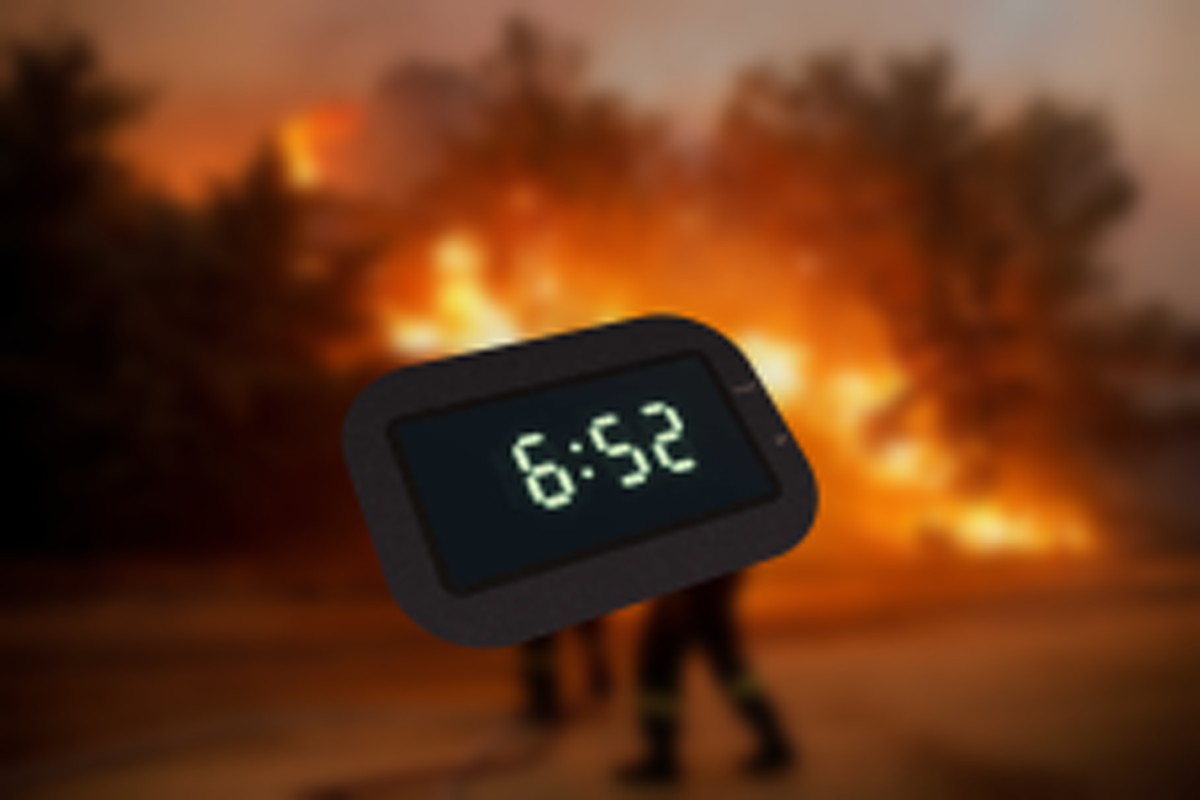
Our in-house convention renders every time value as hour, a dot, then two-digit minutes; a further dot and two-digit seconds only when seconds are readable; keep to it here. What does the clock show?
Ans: 6.52
